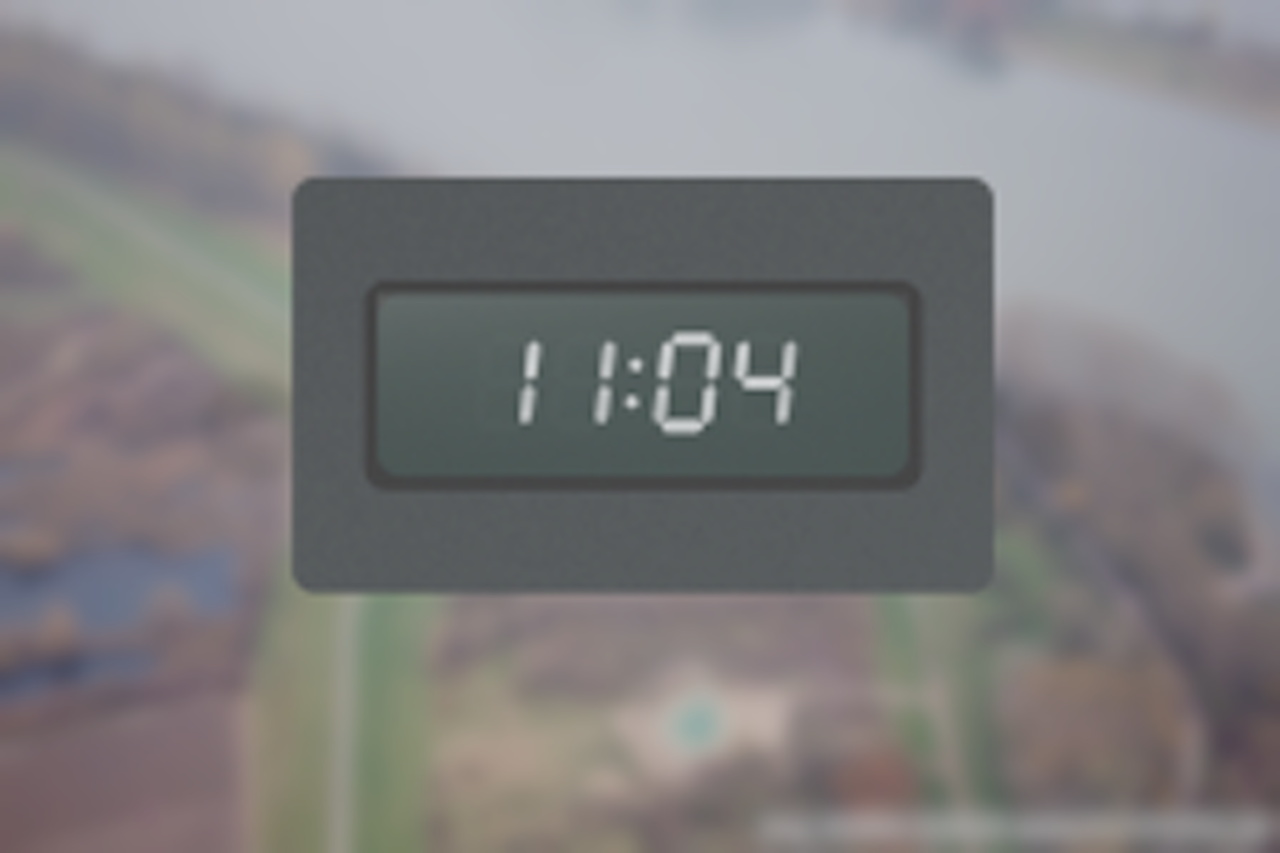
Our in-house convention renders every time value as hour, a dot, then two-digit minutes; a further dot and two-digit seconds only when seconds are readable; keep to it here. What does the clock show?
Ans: 11.04
